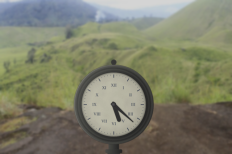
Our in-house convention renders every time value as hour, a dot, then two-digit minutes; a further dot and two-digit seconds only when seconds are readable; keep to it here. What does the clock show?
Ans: 5.22
